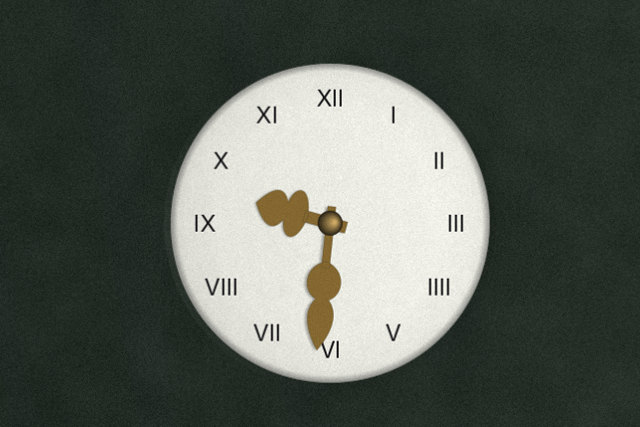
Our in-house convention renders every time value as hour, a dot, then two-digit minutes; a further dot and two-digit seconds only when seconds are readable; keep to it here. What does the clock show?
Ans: 9.31
